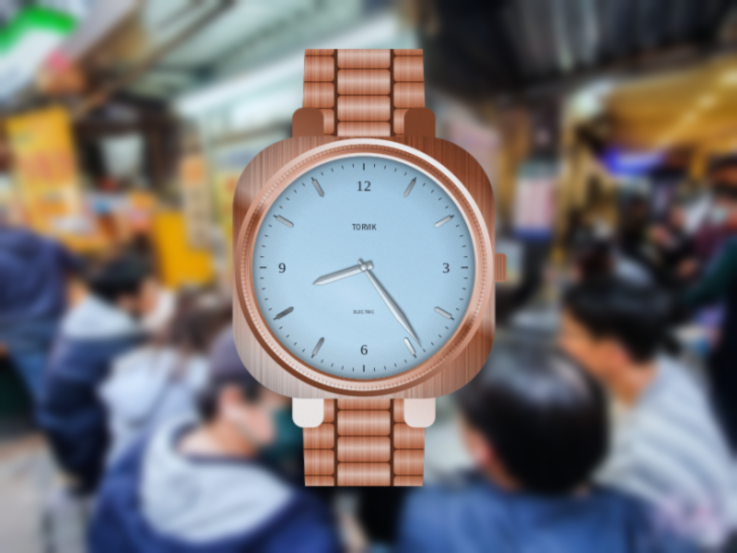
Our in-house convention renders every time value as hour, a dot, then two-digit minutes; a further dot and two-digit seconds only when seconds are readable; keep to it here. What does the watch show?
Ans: 8.24
